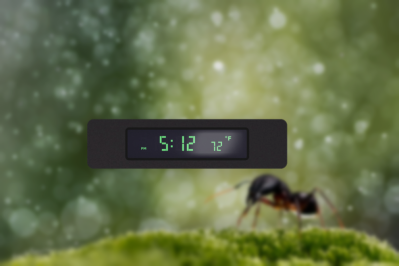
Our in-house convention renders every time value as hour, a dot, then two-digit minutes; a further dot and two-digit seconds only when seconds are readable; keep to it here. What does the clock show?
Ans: 5.12
